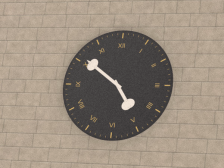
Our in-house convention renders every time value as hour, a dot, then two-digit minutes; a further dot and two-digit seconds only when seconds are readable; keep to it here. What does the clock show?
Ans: 4.51
